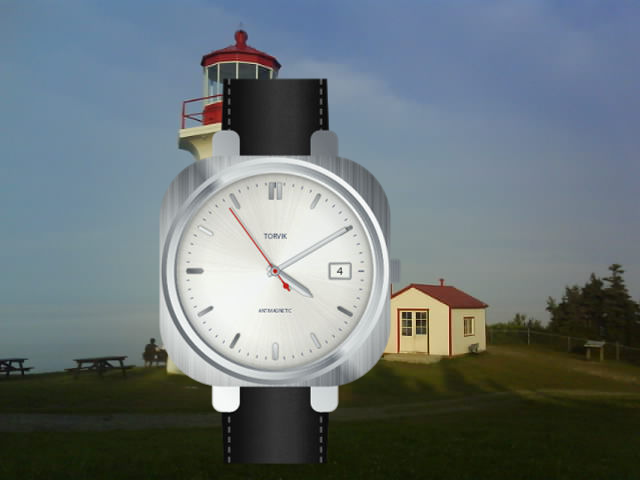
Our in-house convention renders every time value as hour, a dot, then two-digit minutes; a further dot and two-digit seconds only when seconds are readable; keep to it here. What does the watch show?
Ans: 4.09.54
